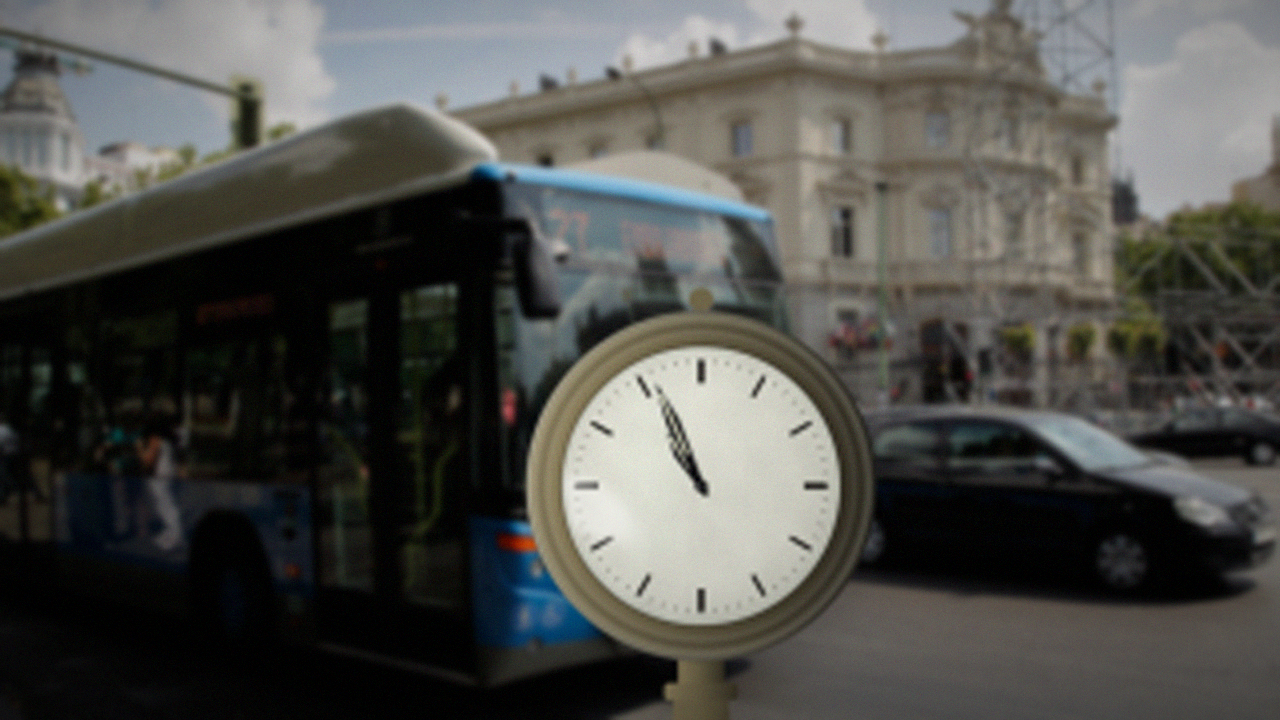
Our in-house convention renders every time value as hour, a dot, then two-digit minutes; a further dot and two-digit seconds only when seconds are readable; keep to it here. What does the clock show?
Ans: 10.56
